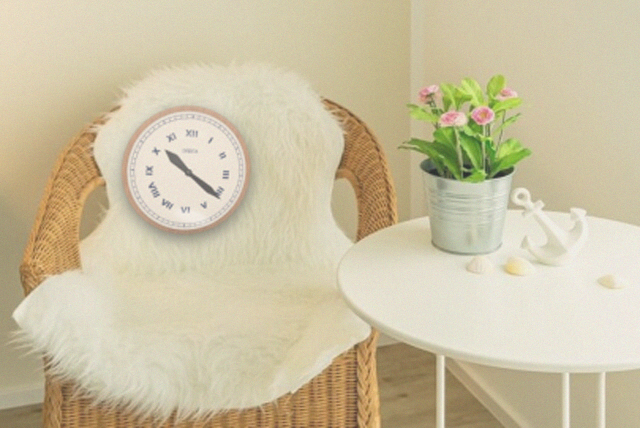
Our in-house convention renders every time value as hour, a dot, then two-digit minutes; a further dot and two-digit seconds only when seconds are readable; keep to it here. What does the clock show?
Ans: 10.21
